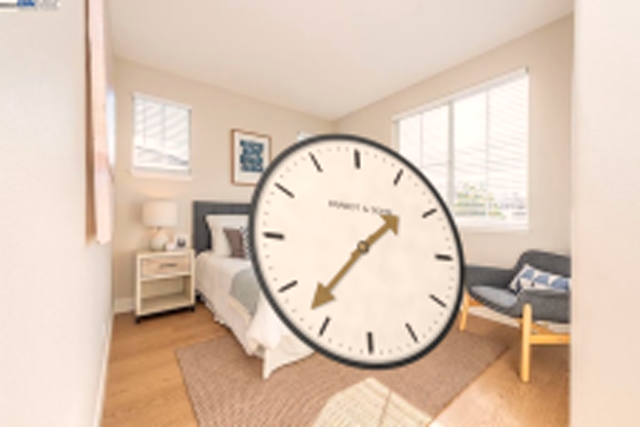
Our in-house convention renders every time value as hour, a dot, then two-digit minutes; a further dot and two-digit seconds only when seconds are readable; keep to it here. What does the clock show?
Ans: 1.37
